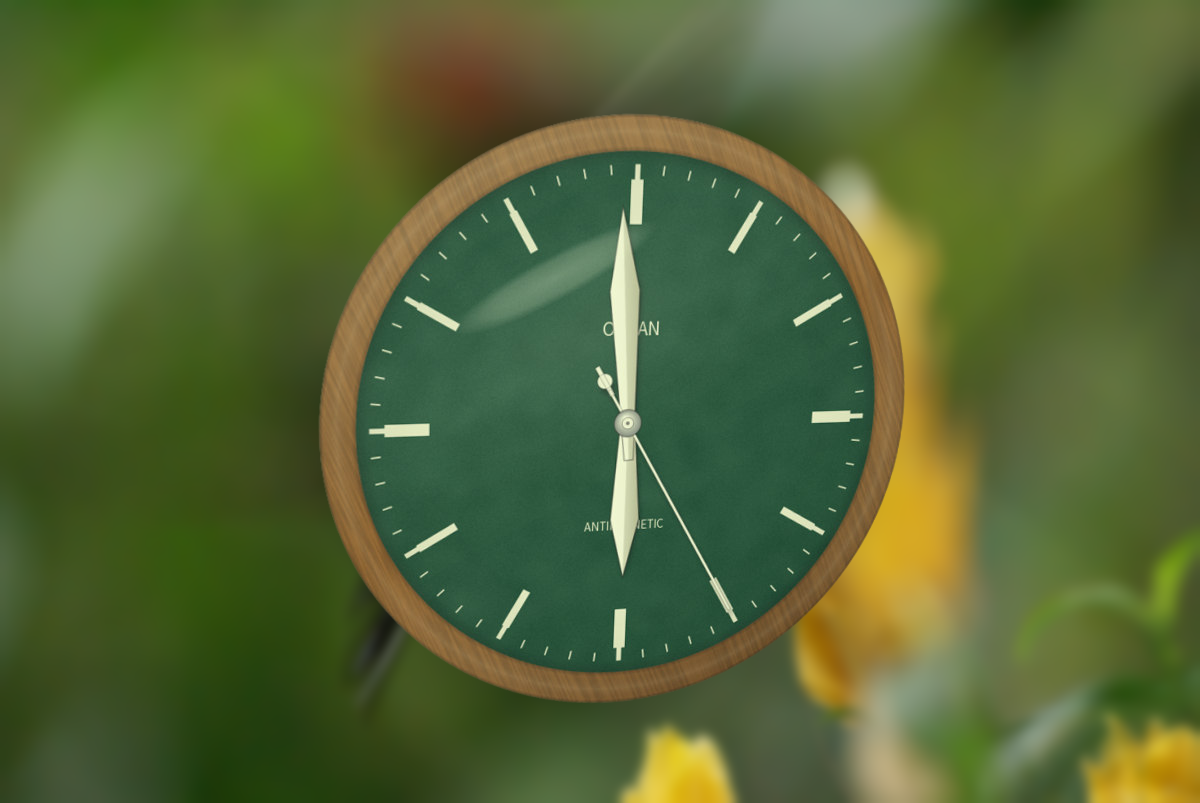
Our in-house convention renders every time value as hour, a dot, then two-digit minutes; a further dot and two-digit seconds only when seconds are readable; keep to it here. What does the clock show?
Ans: 5.59.25
